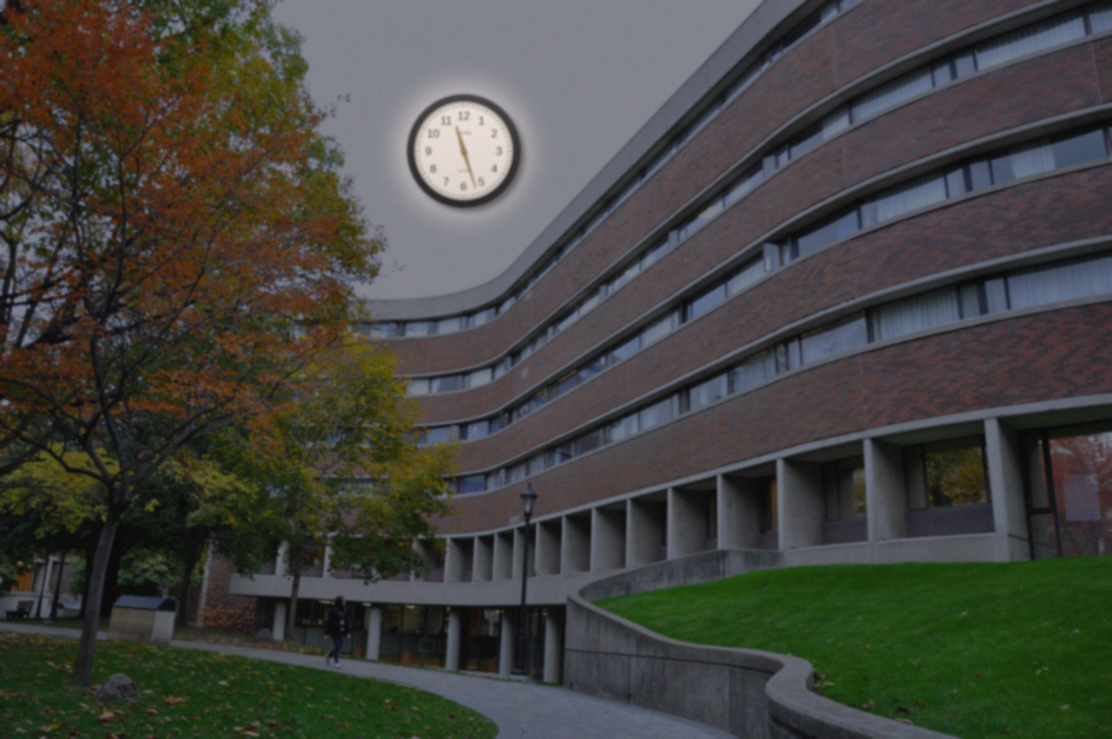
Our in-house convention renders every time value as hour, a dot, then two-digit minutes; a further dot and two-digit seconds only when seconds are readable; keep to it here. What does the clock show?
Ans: 11.27
